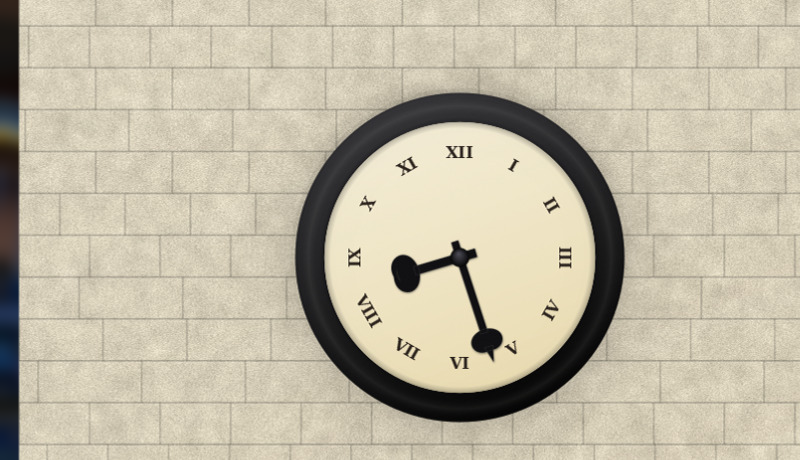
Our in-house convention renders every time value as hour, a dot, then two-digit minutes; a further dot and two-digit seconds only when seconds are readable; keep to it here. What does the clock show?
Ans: 8.27
